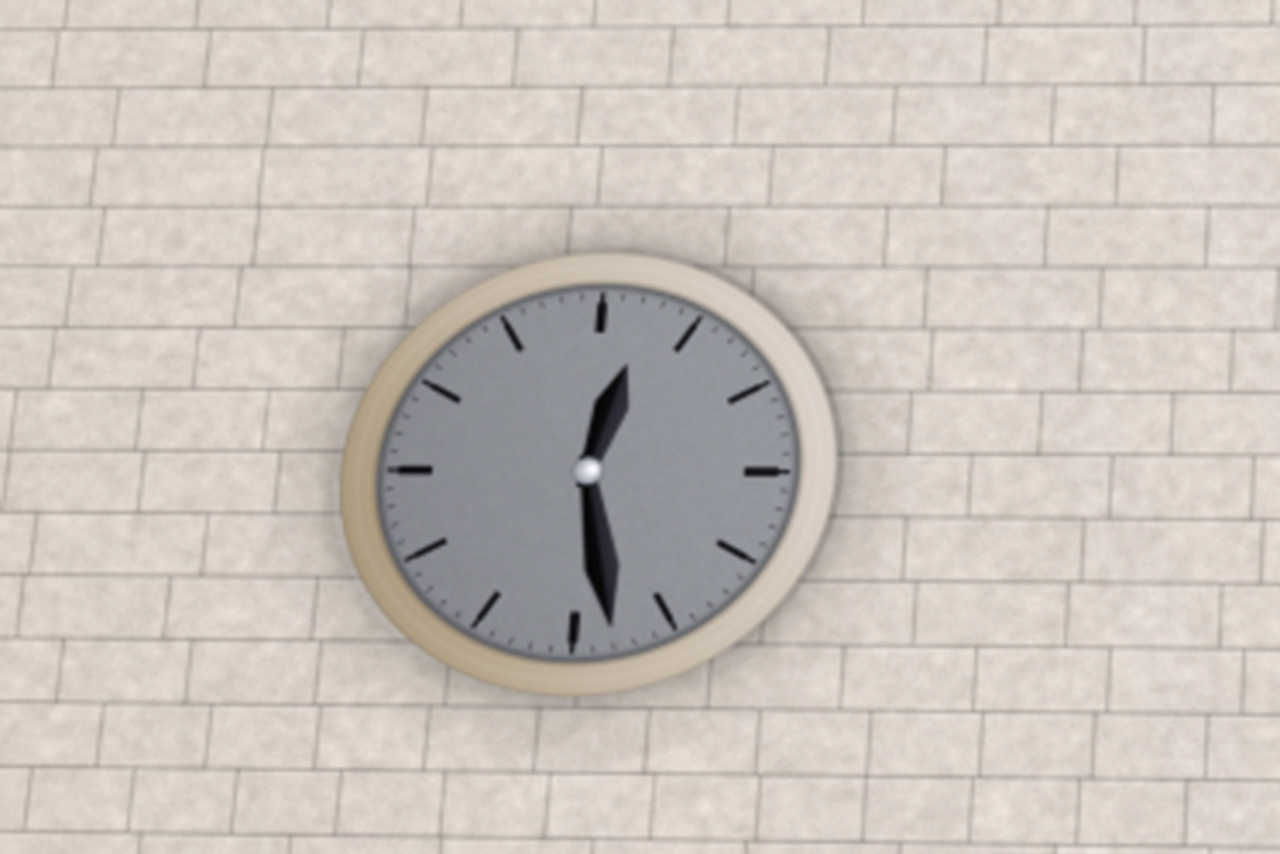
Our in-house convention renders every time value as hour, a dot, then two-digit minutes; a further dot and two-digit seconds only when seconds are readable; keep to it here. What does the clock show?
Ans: 12.28
